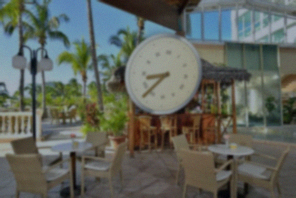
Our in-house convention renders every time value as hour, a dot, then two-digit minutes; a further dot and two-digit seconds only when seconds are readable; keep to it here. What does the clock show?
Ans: 8.37
